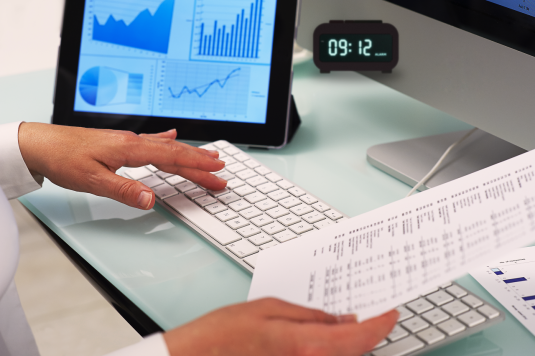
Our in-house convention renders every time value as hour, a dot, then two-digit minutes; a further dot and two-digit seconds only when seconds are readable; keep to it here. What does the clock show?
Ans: 9.12
